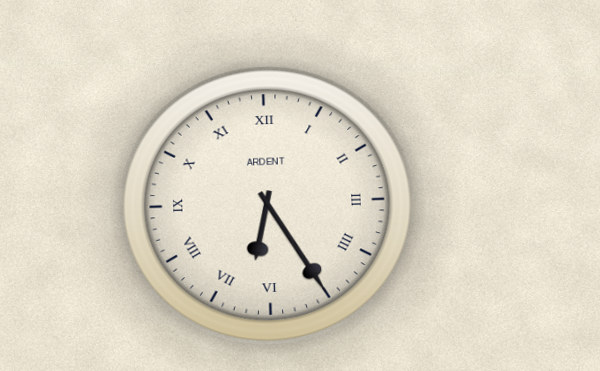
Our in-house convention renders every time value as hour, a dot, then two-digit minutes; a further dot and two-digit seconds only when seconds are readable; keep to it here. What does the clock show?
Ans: 6.25
